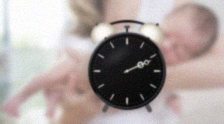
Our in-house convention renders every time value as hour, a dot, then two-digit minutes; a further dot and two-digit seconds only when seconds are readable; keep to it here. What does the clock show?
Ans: 2.11
